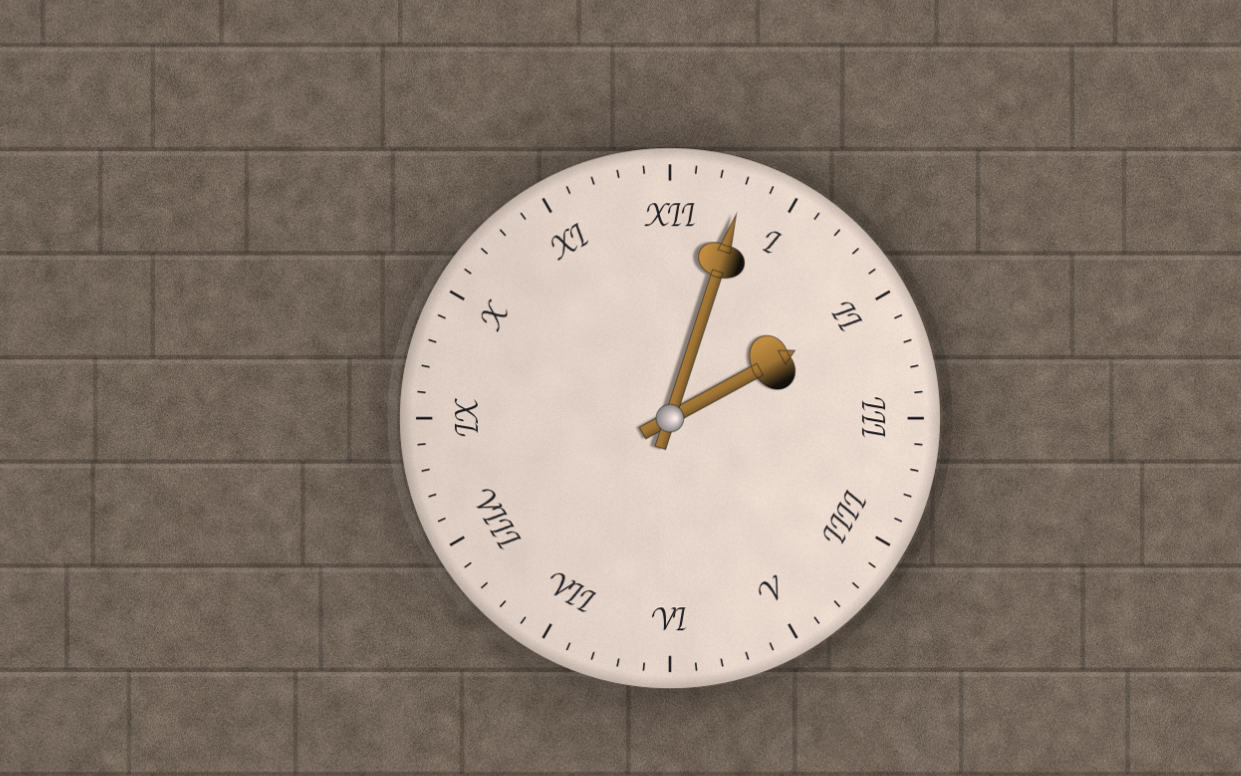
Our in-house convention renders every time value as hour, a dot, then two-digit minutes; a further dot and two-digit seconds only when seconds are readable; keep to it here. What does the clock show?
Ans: 2.03
